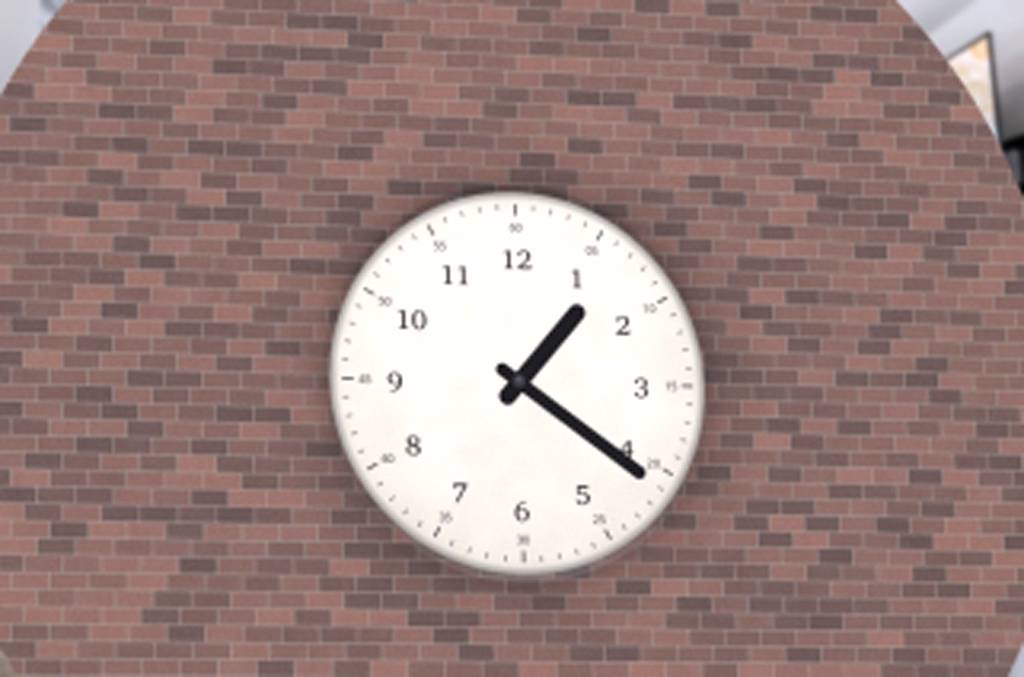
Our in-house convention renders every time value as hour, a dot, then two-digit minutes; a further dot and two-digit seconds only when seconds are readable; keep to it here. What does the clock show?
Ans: 1.21
